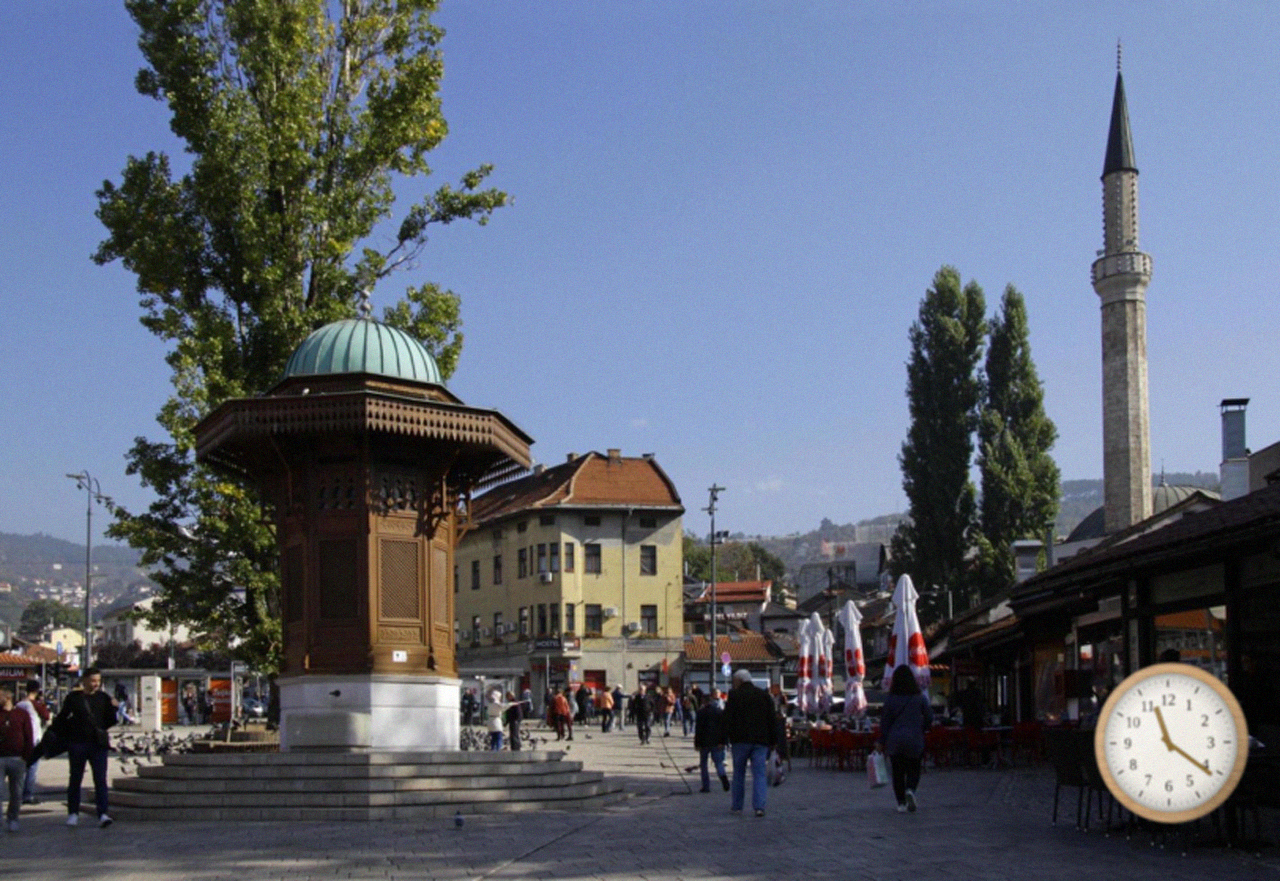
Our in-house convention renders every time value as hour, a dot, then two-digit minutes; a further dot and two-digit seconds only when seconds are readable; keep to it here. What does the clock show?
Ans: 11.21
